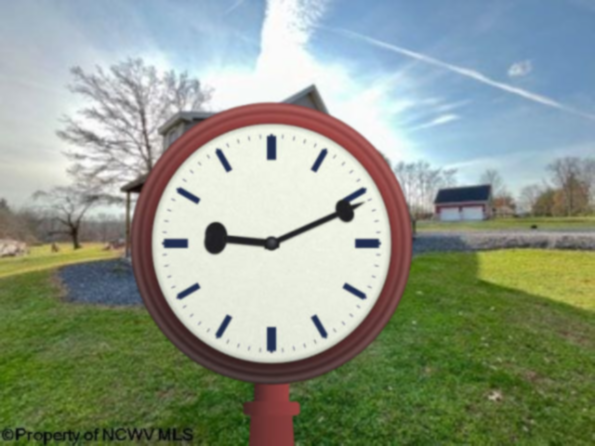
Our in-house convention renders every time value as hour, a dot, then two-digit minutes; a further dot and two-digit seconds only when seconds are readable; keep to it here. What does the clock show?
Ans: 9.11
